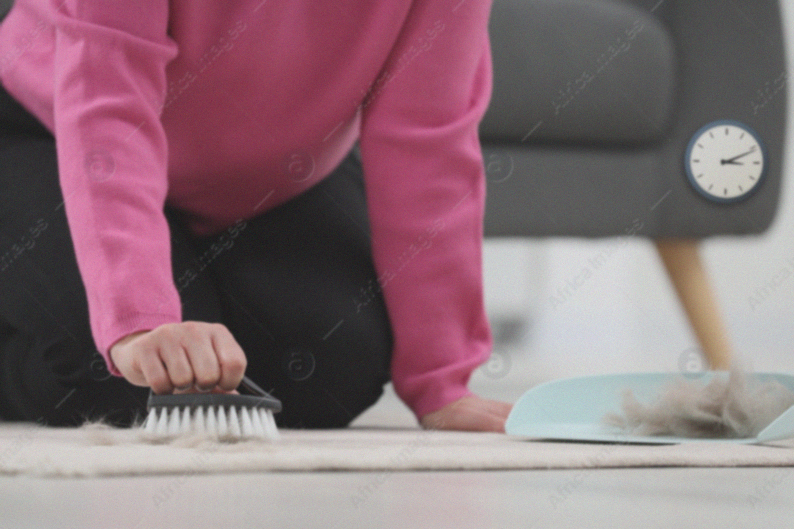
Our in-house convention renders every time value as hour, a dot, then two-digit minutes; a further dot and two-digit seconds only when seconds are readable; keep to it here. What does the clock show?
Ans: 3.11
